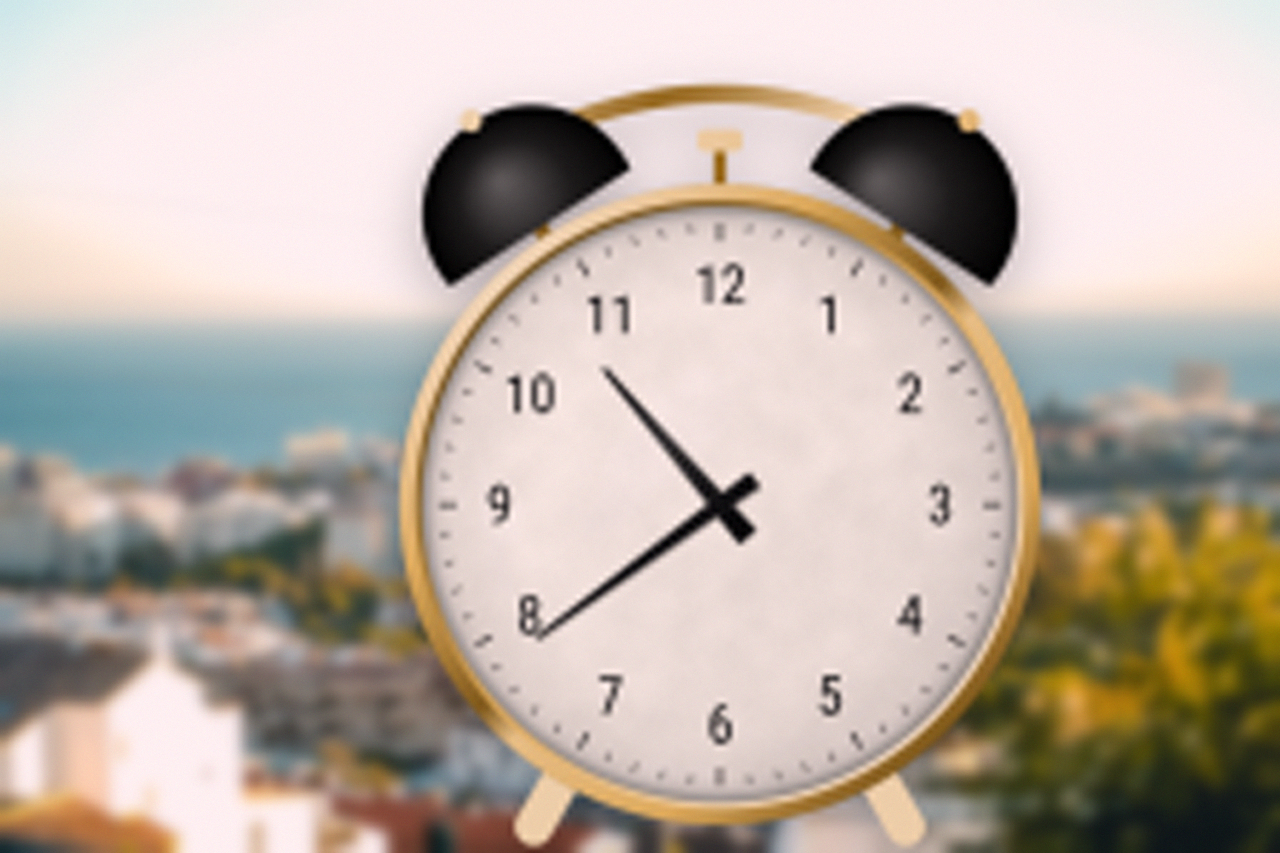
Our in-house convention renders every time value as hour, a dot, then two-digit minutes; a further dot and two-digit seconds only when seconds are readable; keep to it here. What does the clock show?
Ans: 10.39
